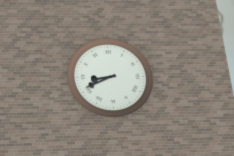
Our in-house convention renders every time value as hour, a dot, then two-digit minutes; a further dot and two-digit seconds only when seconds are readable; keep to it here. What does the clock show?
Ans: 8.41
